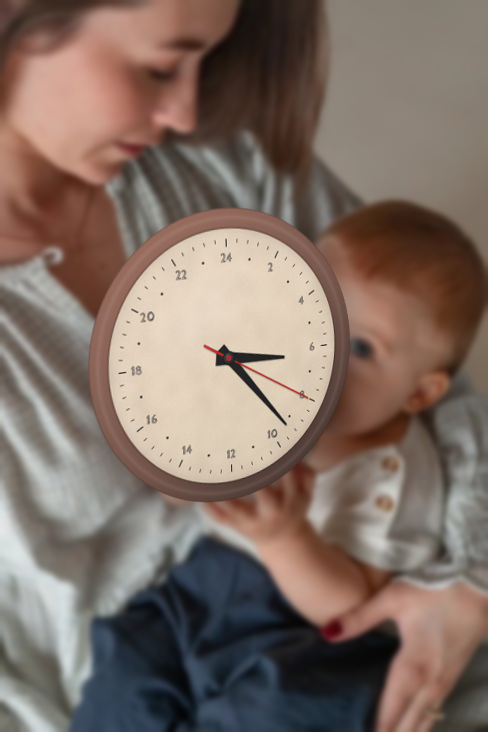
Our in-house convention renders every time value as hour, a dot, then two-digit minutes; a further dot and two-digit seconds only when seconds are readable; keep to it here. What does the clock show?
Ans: 6.23.20
